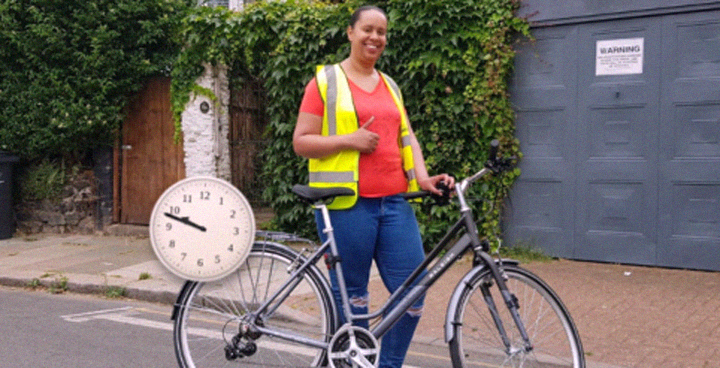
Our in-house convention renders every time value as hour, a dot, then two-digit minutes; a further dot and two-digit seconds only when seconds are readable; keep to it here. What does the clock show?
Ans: 9.48
